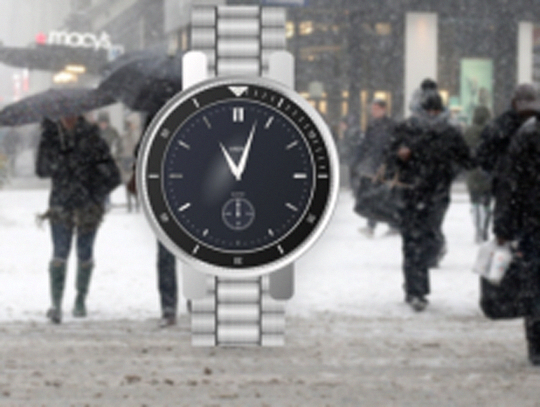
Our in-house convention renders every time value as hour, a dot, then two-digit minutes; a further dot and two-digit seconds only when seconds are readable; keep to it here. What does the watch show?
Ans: 11.03
